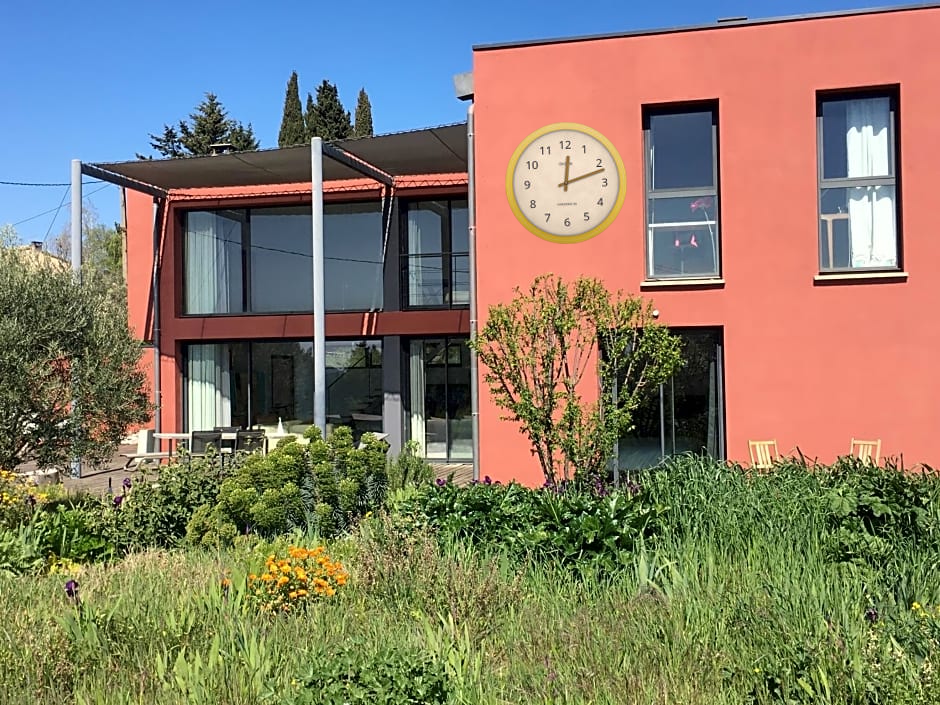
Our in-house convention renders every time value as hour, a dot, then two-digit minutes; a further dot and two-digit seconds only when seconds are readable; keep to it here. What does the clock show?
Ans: 12.12
